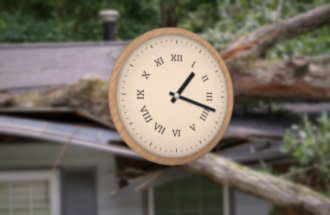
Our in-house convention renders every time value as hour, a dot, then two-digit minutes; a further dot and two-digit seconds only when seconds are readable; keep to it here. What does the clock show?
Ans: 1.18
